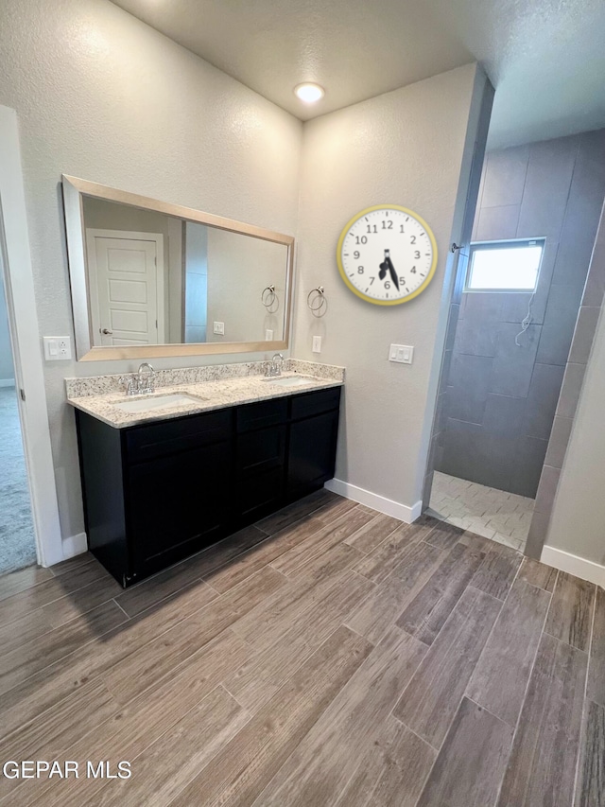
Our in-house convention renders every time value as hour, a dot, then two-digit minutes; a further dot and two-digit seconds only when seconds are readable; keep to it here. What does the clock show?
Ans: 6.27
